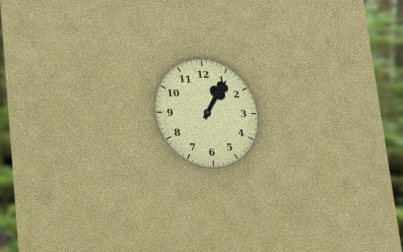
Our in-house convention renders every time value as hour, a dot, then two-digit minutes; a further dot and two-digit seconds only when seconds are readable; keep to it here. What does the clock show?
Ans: 1.06
